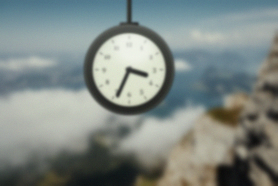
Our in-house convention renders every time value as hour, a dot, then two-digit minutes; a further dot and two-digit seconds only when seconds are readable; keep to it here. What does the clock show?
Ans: 3.34
